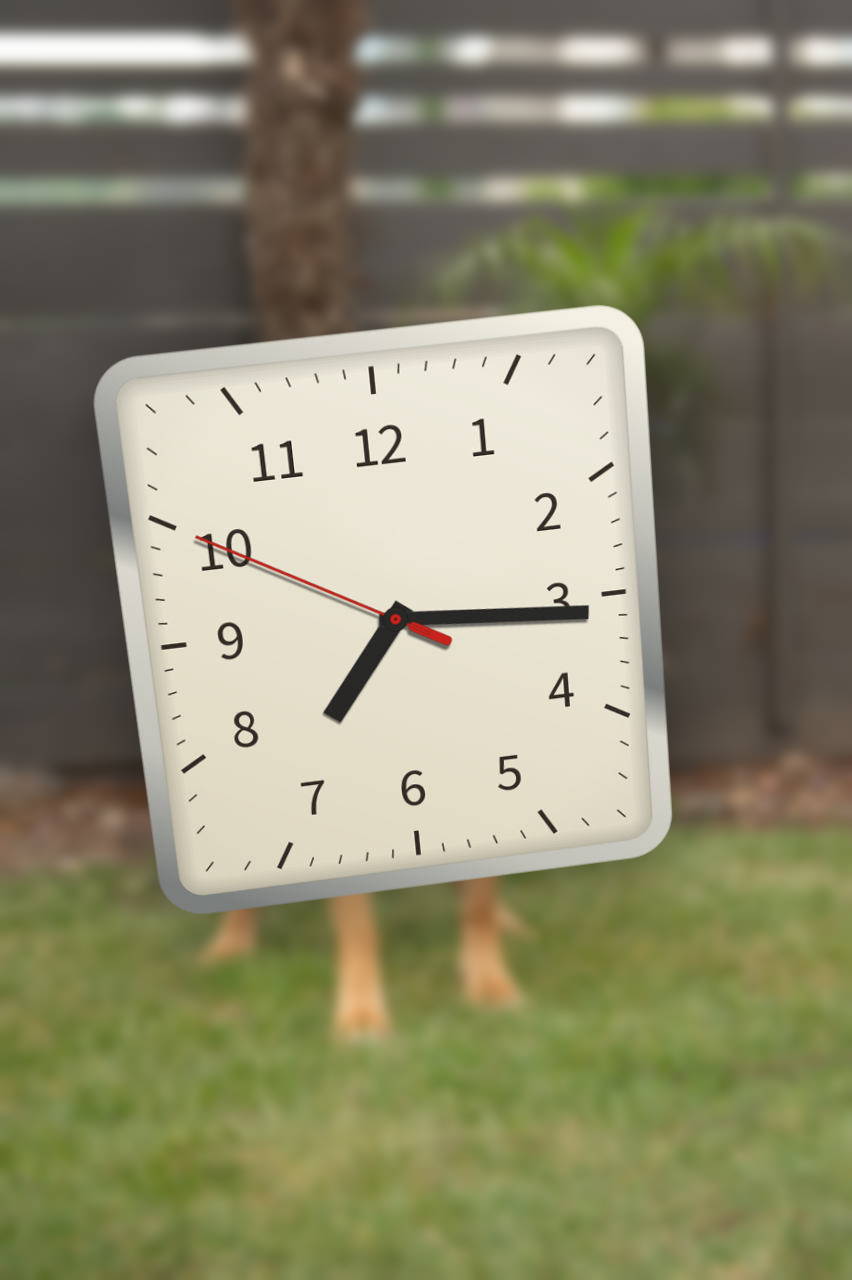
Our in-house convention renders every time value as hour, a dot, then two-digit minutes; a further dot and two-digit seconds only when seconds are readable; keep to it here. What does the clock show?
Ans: 7.15.50
